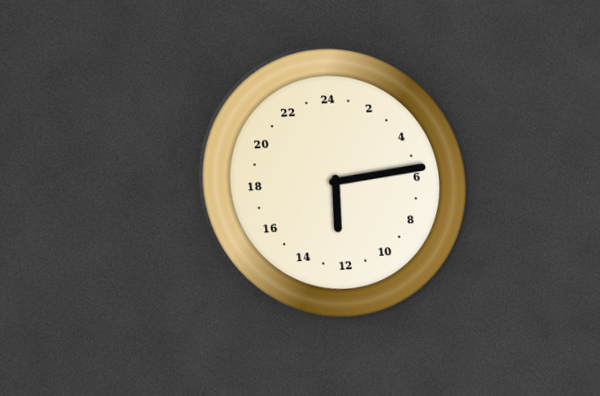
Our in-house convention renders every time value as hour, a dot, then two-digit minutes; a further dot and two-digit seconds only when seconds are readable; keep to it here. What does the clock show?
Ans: 12.14
